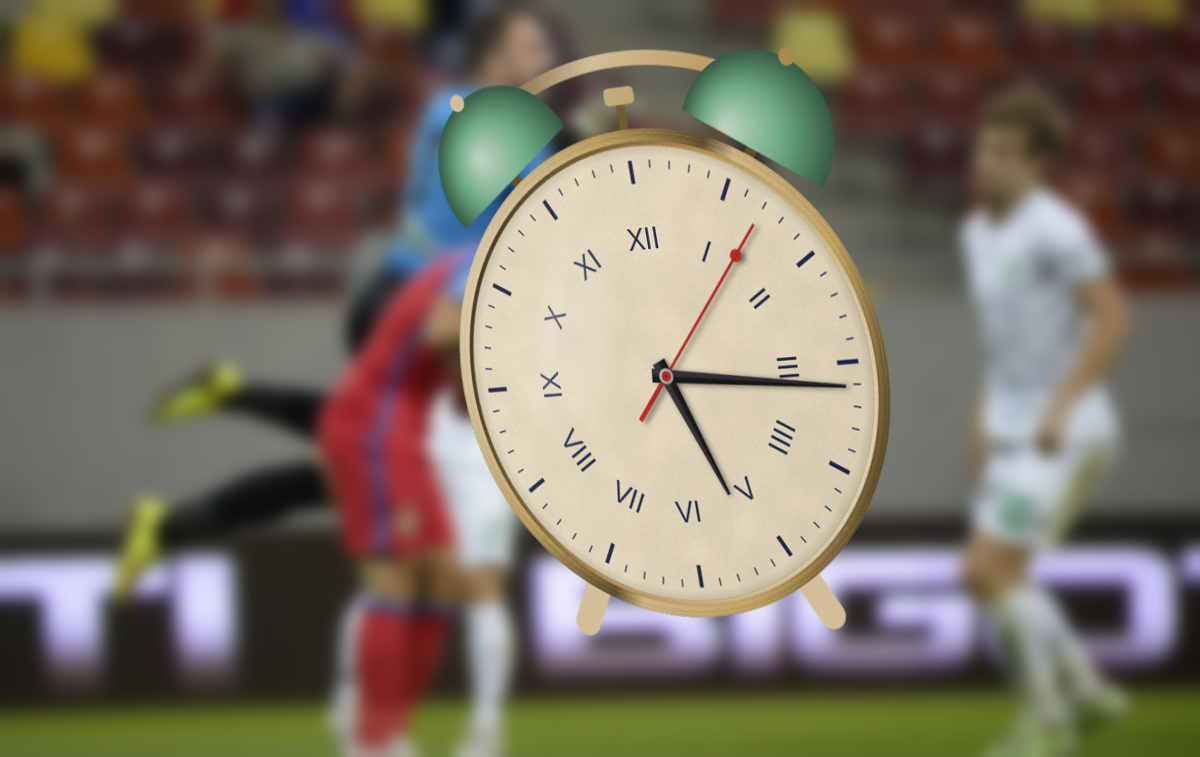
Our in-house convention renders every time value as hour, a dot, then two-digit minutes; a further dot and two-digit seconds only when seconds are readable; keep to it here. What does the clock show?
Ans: 5.16.07
